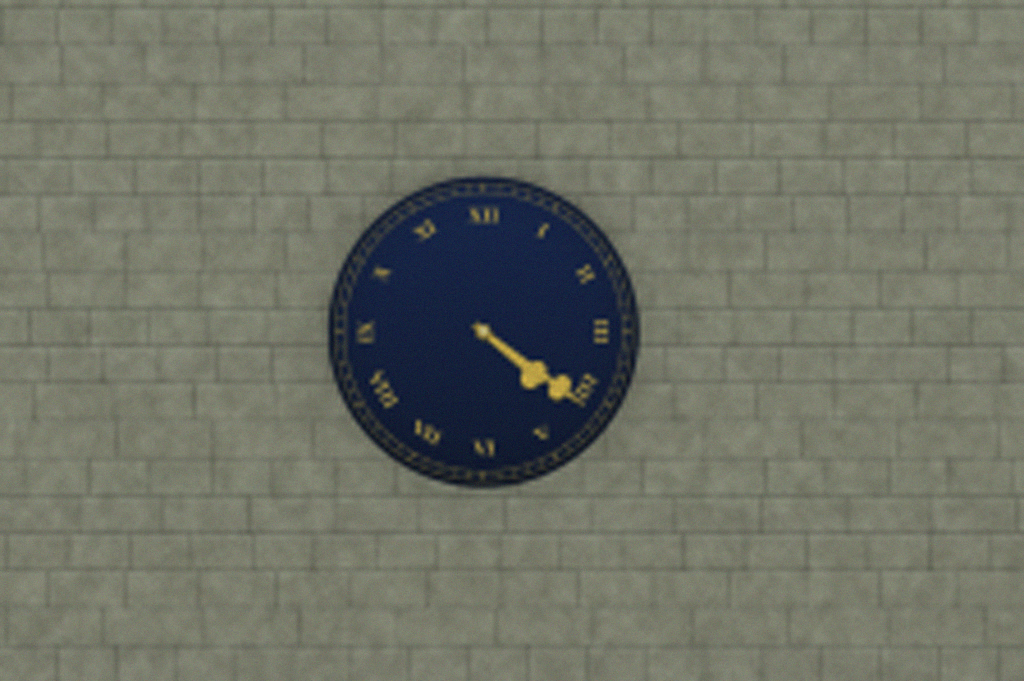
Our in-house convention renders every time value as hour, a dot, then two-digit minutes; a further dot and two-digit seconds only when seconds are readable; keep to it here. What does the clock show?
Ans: 4.21
